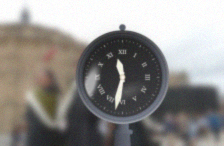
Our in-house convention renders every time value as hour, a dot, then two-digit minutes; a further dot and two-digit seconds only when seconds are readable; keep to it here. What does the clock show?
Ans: 11.32
